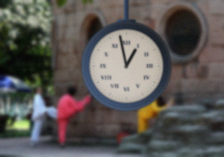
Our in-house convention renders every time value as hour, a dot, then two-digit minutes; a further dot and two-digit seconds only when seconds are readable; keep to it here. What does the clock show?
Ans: 12.58
